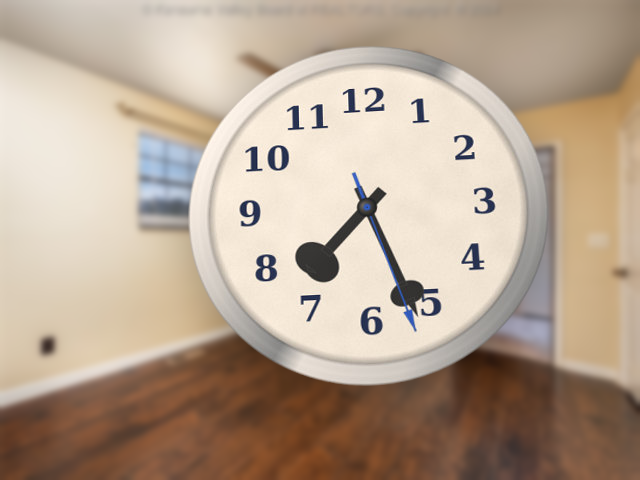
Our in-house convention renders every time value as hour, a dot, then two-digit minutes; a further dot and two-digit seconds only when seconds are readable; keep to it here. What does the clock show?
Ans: 7.26.27
